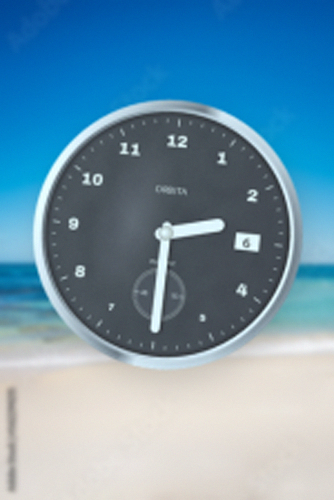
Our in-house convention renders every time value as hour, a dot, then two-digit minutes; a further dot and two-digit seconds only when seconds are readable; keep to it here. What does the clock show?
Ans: 2.30
